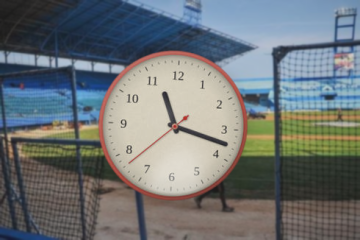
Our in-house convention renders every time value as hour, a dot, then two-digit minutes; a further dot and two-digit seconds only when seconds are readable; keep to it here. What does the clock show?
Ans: 11.17.38
